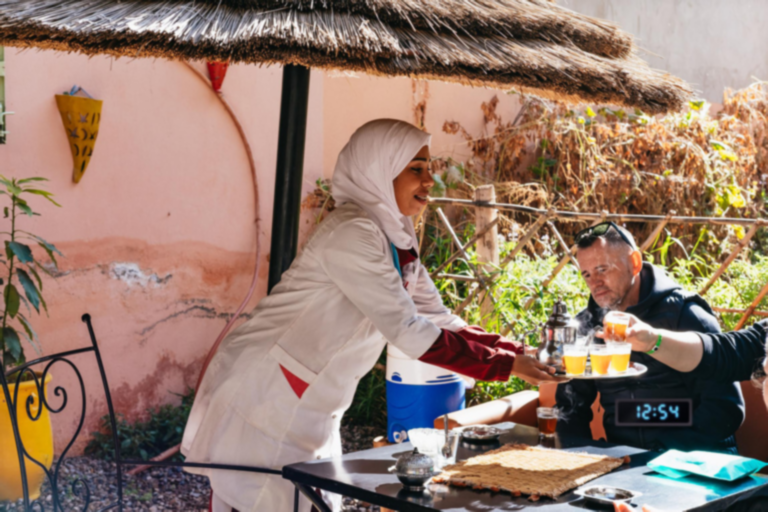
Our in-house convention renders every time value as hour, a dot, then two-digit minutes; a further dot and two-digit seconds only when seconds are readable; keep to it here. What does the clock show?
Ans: 12.54
